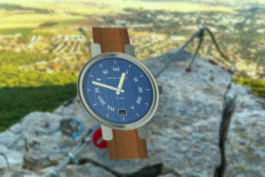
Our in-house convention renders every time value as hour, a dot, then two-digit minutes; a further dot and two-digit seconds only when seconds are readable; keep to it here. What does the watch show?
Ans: 12.48
